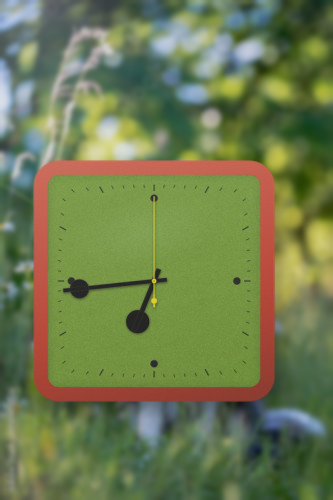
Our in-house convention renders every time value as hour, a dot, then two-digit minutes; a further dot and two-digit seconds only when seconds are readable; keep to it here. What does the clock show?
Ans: 6.44.00
